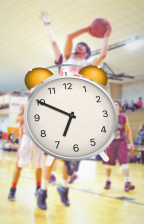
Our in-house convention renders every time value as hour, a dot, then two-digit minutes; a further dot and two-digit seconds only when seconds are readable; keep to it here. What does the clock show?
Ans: 6.50
